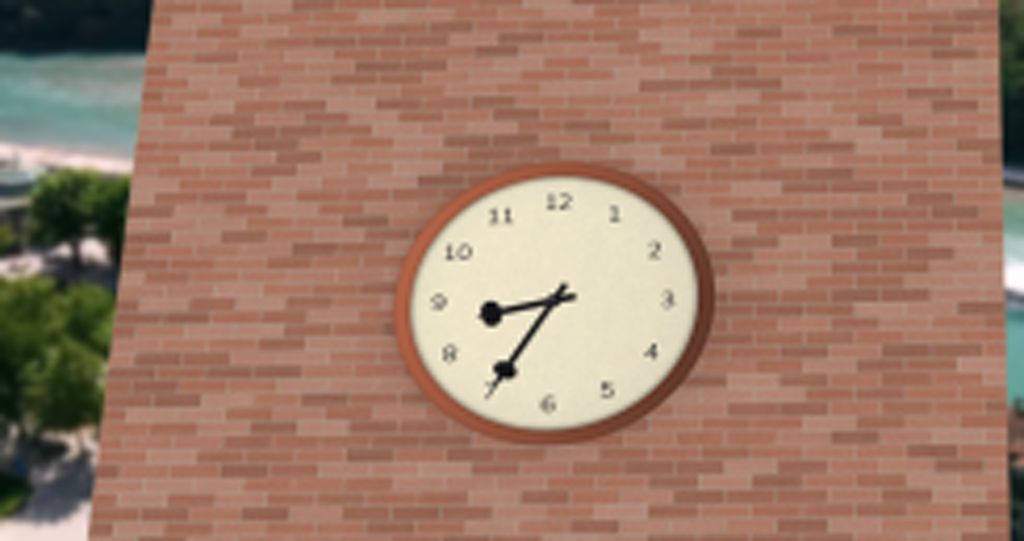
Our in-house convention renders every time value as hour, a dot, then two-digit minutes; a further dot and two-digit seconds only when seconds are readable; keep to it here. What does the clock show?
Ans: 8.35
